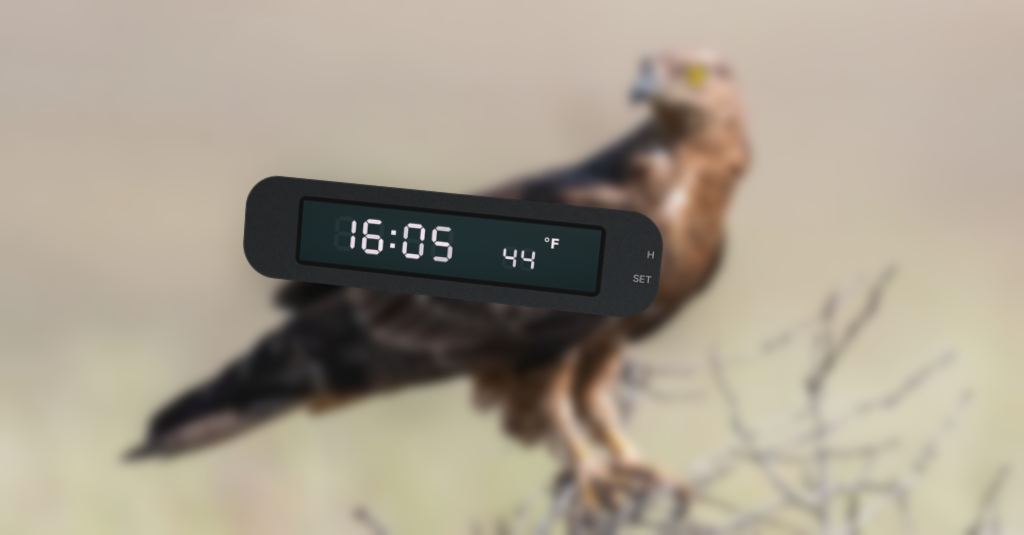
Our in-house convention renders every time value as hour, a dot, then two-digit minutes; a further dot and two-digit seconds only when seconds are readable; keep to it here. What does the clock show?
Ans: 16.05
